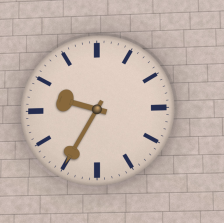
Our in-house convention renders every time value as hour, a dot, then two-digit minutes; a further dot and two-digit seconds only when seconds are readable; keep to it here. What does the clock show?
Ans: 9.35
